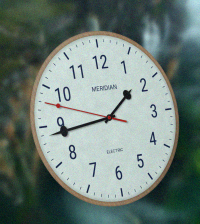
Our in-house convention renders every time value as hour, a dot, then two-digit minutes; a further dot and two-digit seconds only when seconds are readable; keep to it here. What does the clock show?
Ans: 1.43.48
